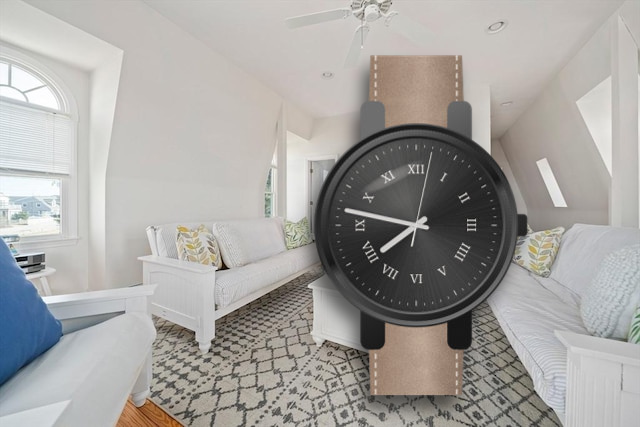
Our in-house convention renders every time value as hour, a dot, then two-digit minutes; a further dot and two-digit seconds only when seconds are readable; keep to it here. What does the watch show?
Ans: 7.47.02
